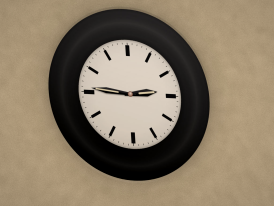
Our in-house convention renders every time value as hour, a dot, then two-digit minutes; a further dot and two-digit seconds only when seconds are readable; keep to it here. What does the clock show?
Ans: 2.46
